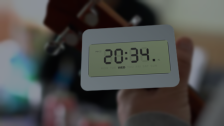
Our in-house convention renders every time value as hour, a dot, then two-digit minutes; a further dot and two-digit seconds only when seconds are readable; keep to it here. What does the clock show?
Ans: 20.34
